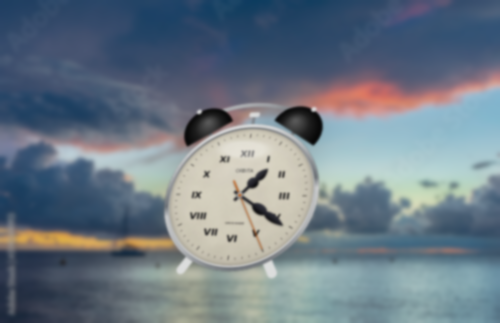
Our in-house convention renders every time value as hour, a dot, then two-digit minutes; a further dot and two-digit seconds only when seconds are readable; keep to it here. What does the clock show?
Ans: 1.20.25
